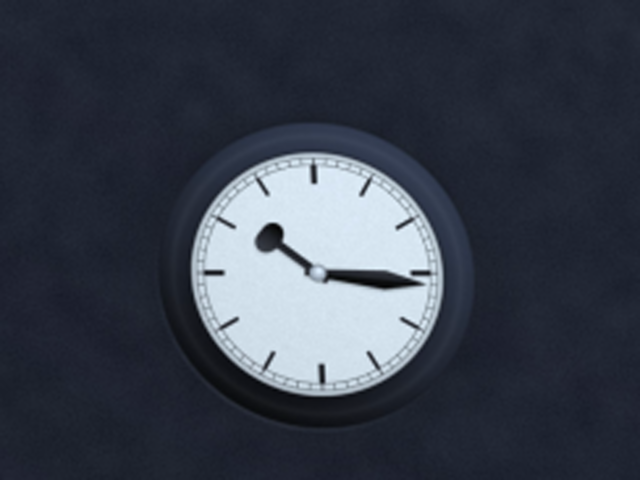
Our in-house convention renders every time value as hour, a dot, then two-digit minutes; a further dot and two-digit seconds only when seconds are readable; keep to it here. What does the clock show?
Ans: 10.16
